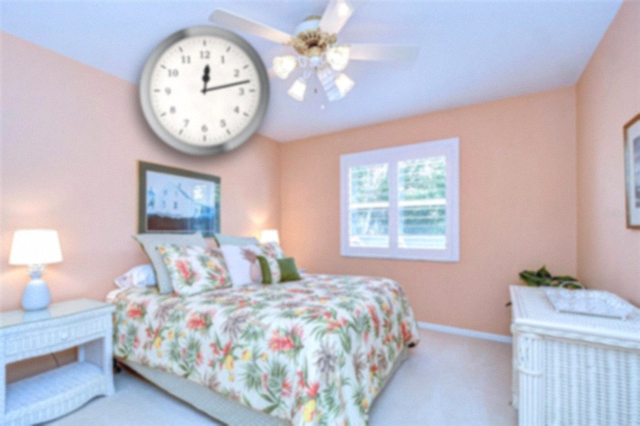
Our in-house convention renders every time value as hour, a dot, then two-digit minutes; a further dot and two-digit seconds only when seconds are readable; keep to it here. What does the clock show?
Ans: 12.13
